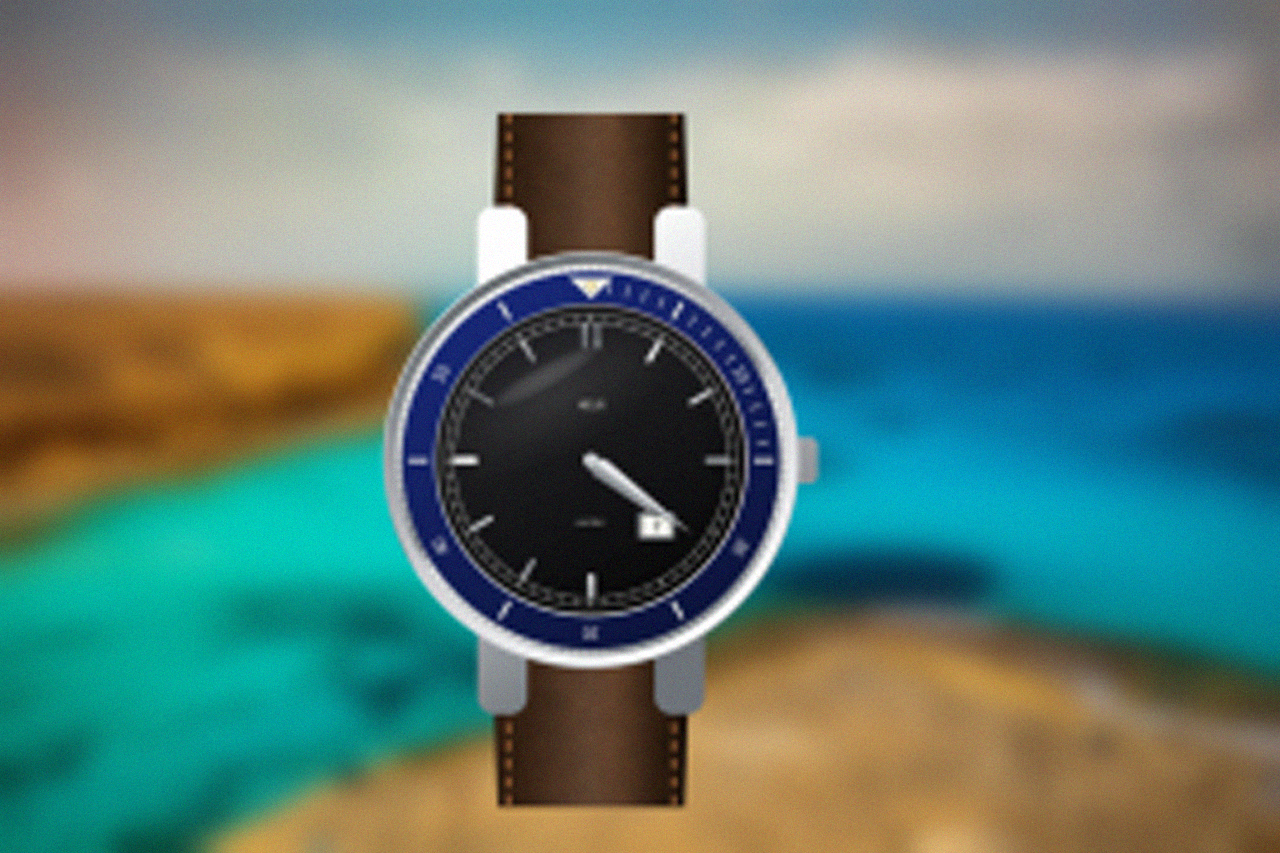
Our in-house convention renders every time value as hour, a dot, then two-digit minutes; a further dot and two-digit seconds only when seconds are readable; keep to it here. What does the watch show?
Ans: 4.21
